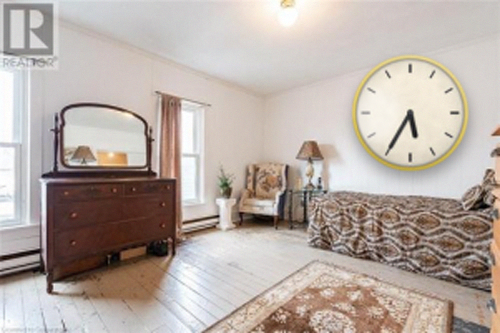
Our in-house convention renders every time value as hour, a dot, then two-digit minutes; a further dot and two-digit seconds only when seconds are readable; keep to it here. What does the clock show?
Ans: 5.35
